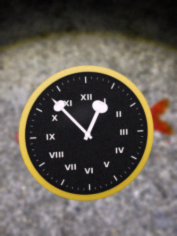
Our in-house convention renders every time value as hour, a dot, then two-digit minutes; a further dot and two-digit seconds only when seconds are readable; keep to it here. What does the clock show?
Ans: 12.53
